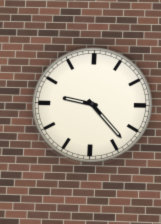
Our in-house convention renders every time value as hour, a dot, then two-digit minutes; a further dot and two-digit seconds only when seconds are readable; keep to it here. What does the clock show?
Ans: 9.23
